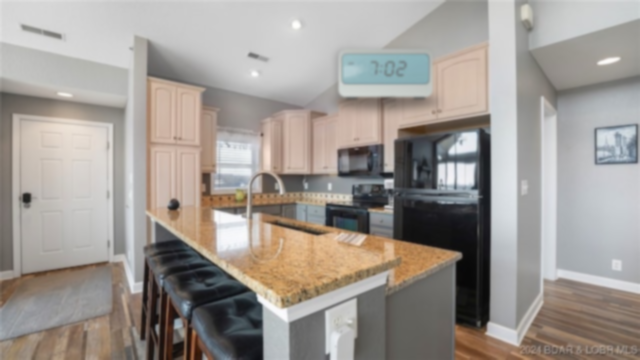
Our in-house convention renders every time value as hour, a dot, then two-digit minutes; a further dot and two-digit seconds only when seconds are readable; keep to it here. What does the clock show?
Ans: 7.02
